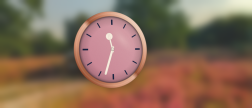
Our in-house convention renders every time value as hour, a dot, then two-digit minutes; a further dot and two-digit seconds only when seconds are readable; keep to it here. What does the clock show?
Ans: 11.33
